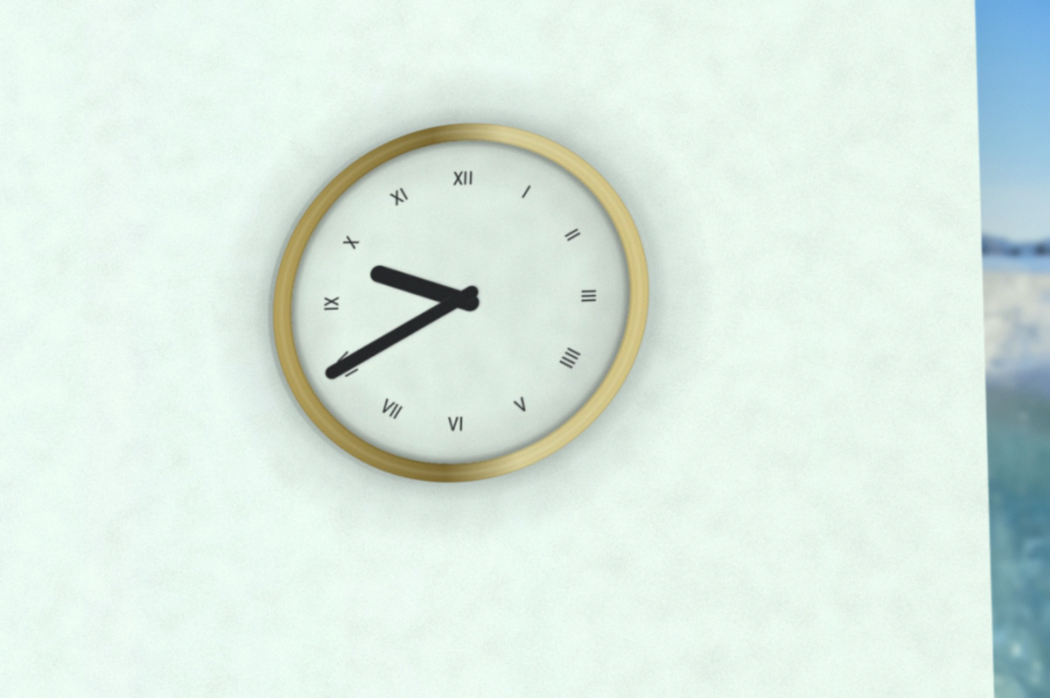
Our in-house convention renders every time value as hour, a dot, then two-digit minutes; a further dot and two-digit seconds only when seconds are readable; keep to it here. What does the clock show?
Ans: 9.40
